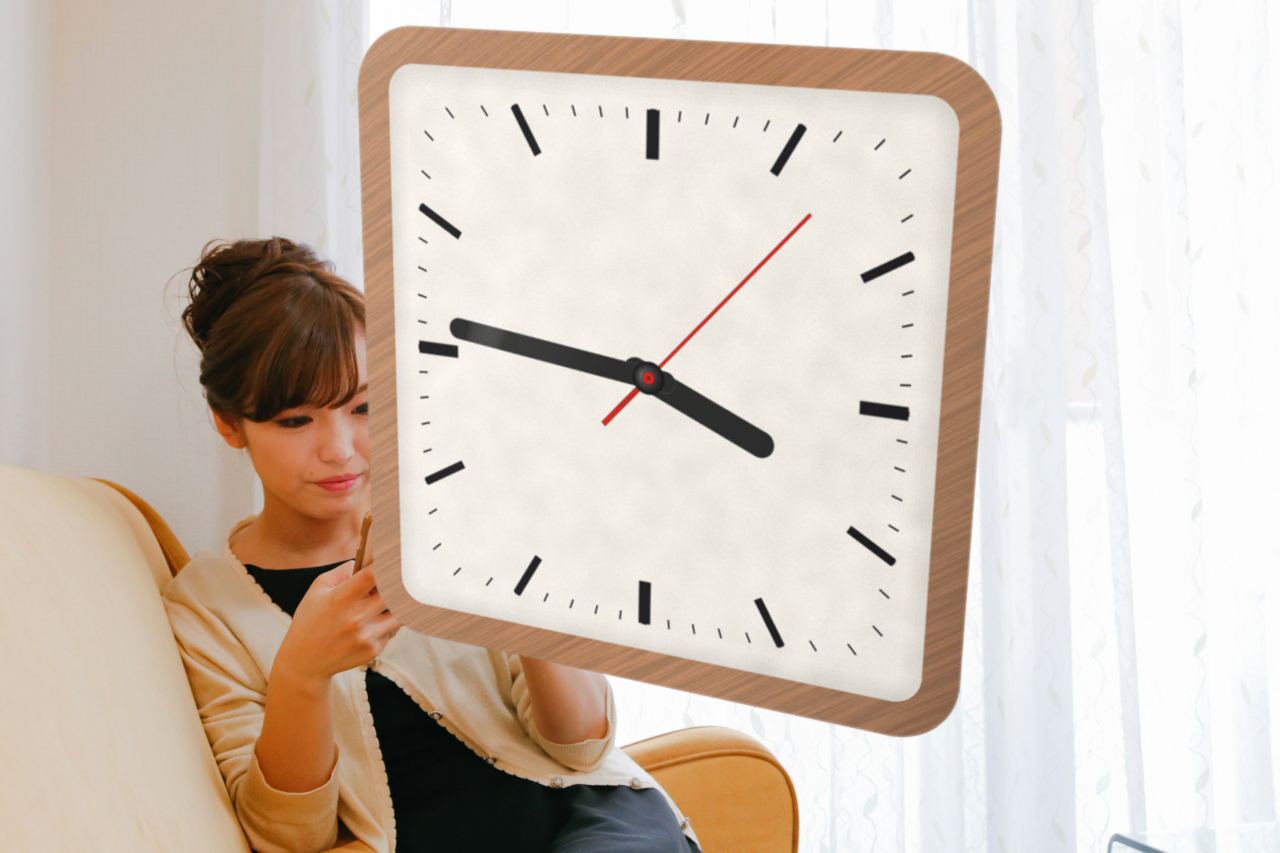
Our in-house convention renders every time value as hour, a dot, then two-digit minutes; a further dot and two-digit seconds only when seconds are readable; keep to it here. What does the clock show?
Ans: 3.46.07
